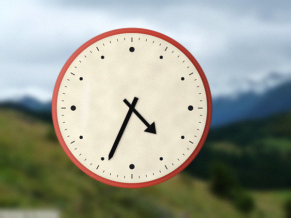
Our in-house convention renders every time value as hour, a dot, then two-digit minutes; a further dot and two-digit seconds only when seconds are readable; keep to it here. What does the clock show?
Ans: 4.34
